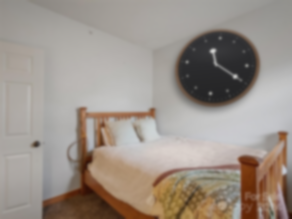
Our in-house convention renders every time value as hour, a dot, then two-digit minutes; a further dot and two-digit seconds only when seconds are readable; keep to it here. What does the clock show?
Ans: 11.20
